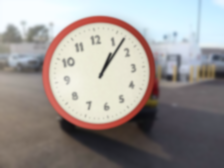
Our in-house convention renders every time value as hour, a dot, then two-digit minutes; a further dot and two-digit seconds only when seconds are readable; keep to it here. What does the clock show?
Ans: 1.07
